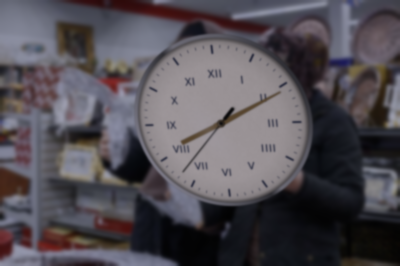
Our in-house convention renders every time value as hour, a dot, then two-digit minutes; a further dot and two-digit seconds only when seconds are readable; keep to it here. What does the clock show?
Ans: 8.10.37
